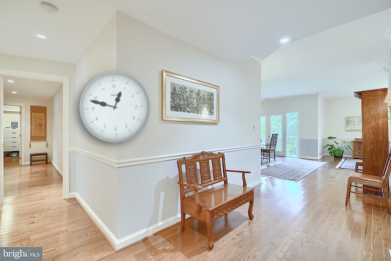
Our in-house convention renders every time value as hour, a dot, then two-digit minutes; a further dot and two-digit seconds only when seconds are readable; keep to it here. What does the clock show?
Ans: 12.48
